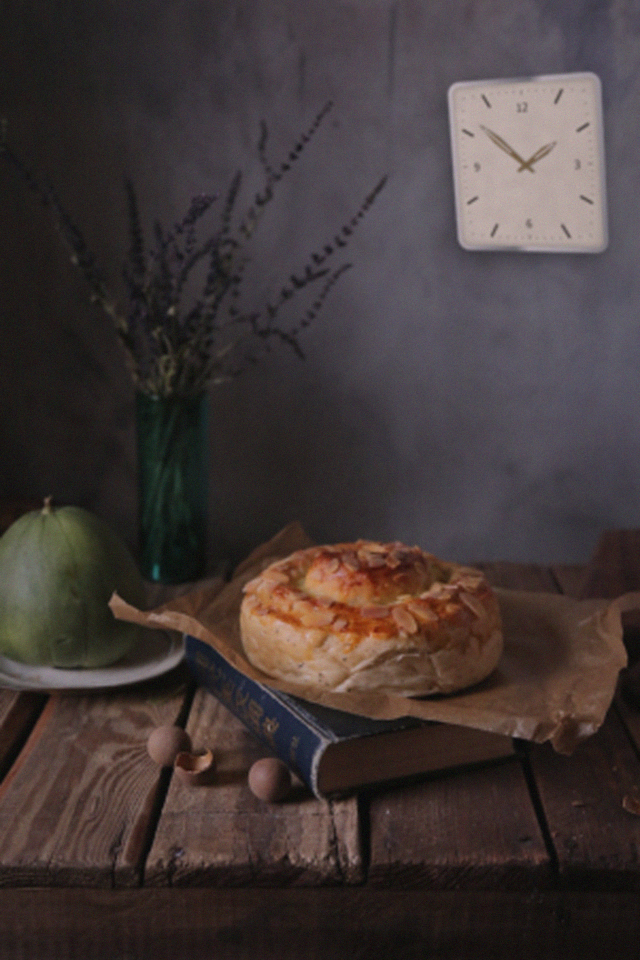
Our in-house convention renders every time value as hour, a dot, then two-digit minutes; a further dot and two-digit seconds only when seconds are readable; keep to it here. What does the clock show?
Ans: 1.52
